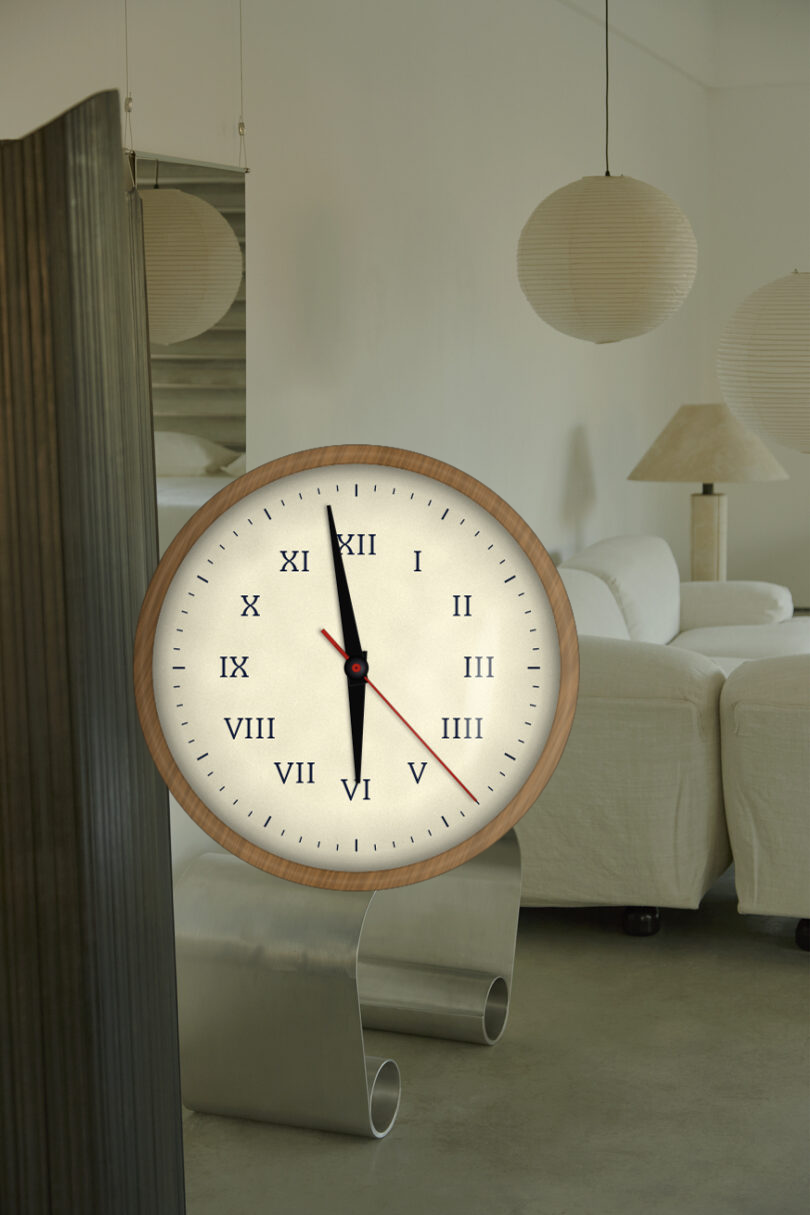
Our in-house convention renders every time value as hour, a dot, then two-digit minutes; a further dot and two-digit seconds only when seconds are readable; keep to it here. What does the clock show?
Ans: 5.58.23
